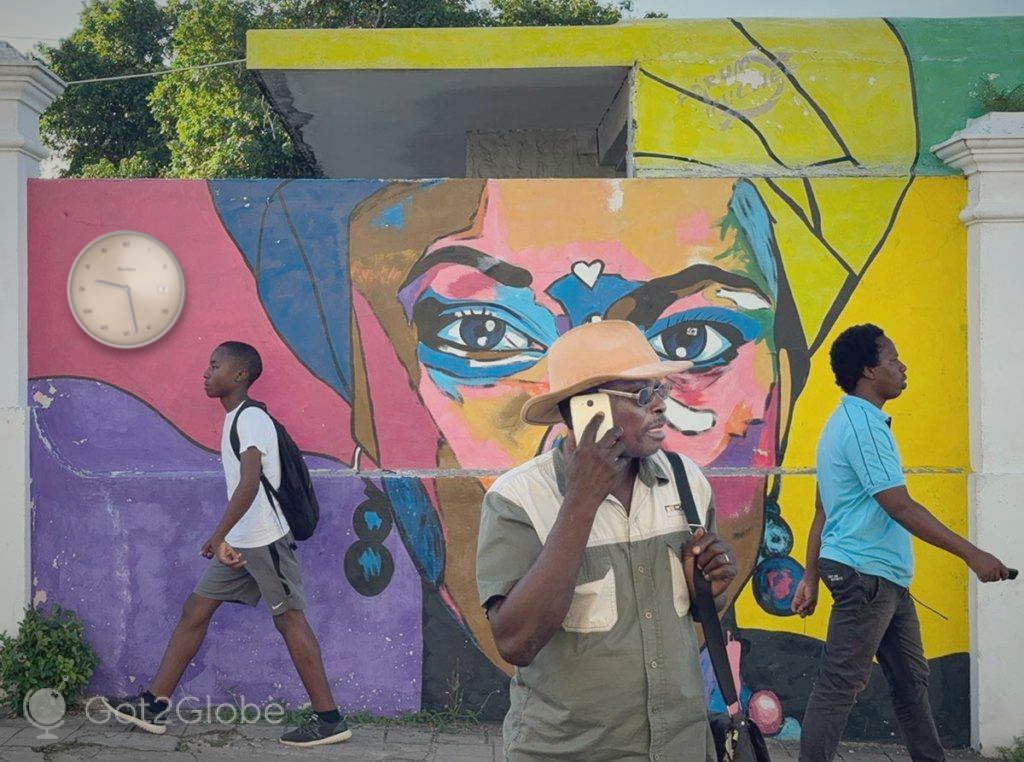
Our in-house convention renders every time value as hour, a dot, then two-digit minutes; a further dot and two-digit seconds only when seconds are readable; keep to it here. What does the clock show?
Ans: 9.28
